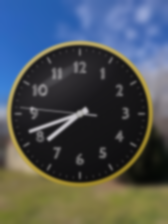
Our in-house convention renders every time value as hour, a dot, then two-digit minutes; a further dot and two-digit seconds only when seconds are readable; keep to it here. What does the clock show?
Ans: 7.41.46
